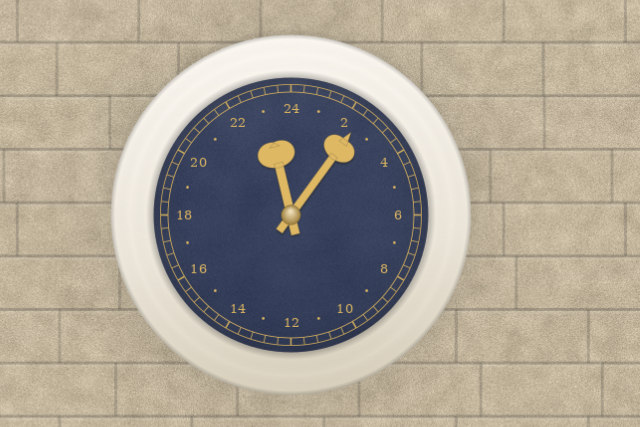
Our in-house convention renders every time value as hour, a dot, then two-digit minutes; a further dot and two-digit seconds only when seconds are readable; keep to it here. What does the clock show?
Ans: 23.06
